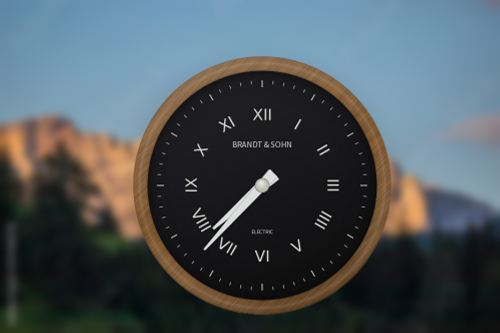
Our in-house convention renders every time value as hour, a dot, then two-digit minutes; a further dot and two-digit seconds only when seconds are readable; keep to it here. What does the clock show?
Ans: 7.37
